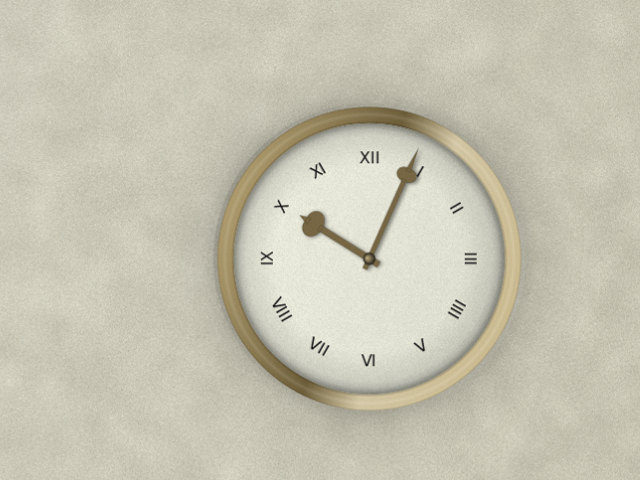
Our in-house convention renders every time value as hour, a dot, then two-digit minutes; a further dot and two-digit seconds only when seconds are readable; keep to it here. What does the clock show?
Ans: 10.04
